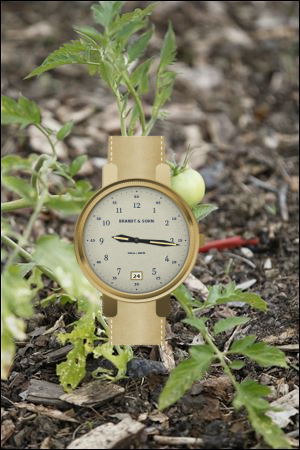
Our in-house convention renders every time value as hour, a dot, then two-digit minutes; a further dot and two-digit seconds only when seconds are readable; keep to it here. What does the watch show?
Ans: 9.16
